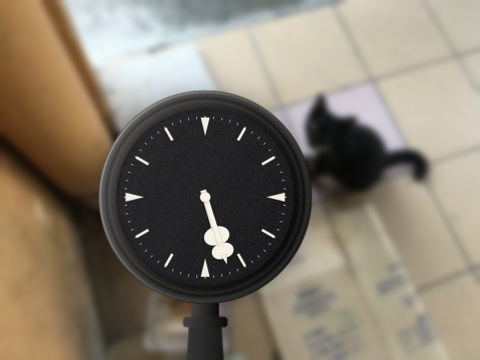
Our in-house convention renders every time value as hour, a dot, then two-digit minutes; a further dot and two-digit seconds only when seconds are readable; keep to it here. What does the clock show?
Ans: 5.27
